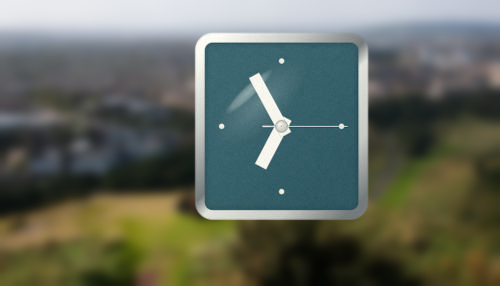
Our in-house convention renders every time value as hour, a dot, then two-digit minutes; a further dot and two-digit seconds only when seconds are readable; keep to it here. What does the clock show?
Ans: 6.55.15
